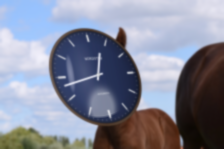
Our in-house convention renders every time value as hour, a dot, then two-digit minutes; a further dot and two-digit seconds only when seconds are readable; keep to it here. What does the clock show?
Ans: 12.43
